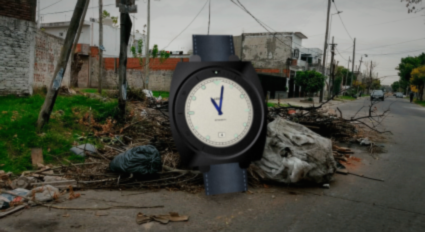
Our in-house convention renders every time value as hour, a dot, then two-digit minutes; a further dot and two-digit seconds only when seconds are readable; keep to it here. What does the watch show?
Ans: 11.02
